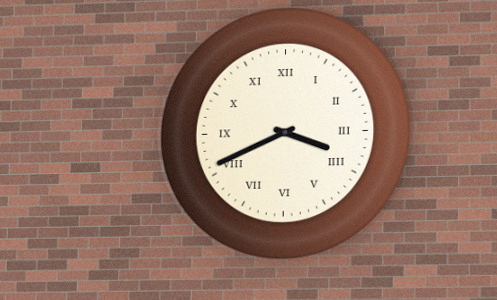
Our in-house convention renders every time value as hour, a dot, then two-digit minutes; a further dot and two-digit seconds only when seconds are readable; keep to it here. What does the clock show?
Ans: 3.41
